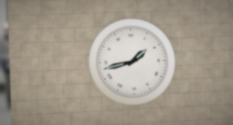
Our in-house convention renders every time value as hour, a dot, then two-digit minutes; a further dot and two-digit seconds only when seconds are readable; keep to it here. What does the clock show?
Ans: 1.43
